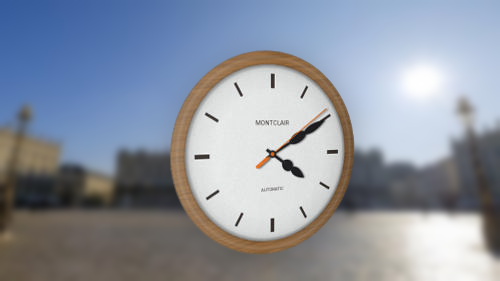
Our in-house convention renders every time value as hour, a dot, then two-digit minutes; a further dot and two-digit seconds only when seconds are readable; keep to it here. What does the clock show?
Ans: 4.10.09
